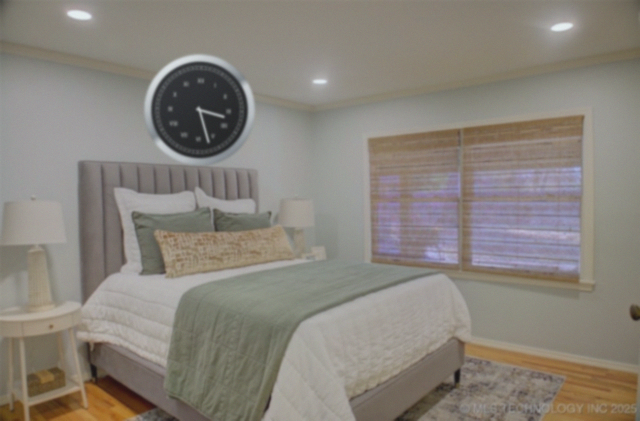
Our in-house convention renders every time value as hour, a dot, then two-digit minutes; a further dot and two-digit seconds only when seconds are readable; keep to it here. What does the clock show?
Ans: 3.27
